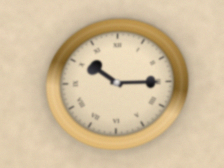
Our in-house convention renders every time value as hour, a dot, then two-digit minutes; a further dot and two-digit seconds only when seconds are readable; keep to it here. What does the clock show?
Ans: 10.15
